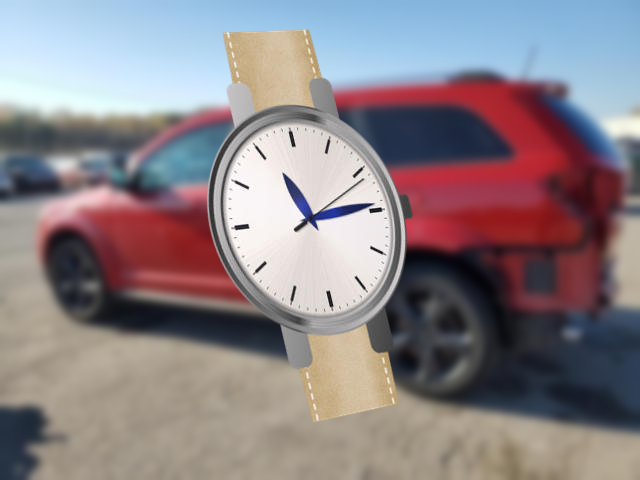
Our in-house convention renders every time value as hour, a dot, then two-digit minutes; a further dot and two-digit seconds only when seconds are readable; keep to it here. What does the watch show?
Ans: 11.14.11
